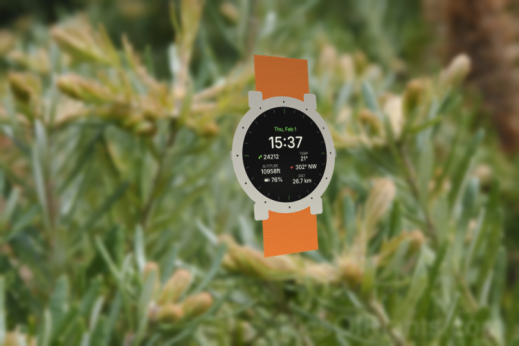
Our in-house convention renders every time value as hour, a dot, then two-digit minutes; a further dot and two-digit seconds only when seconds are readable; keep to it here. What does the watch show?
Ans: 15.37
